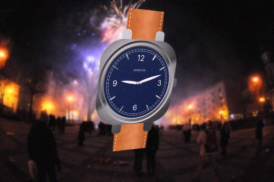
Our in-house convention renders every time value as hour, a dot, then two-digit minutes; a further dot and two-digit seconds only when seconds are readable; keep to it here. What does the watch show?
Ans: 9.12
